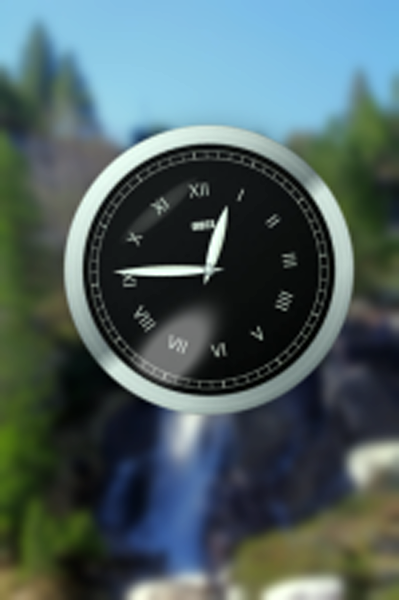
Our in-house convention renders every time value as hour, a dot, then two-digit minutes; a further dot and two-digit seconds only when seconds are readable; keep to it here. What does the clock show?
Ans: 12.46
